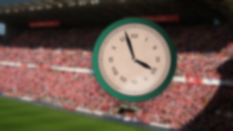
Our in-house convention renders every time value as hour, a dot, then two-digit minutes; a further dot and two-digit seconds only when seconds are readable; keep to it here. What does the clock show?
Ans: 3.57
